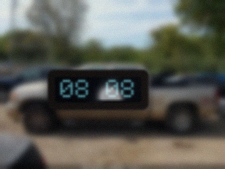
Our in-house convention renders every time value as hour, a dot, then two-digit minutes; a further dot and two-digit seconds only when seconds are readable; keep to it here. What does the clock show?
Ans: 8.08
